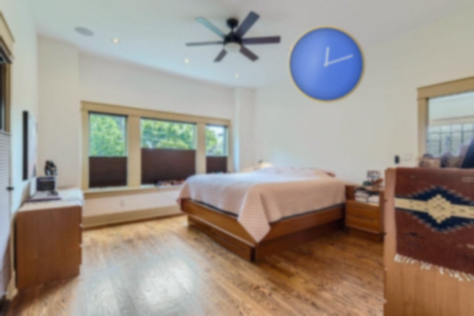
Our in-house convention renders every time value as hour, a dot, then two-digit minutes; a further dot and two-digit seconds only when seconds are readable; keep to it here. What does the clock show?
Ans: 12.12
